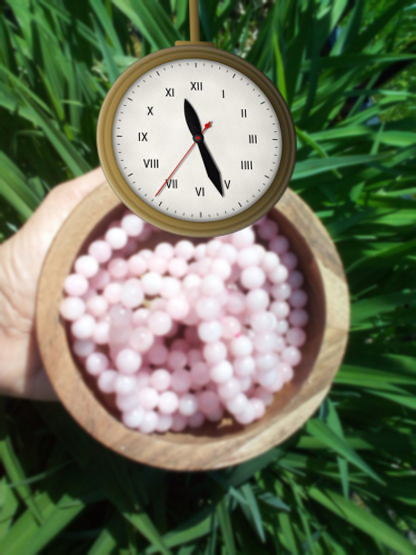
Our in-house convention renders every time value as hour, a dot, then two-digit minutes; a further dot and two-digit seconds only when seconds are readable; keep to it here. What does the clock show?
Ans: 11.26.36
